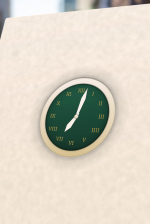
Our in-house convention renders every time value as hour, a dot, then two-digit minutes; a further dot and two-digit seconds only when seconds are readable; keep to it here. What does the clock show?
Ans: 7.02
